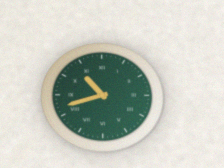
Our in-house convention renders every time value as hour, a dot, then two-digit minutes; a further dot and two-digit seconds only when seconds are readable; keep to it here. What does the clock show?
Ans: 10.42
